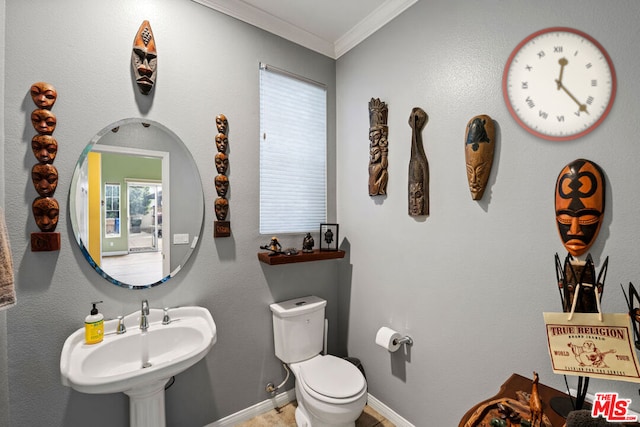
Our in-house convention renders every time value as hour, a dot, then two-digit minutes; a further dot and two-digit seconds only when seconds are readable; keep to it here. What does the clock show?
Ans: 12.23
